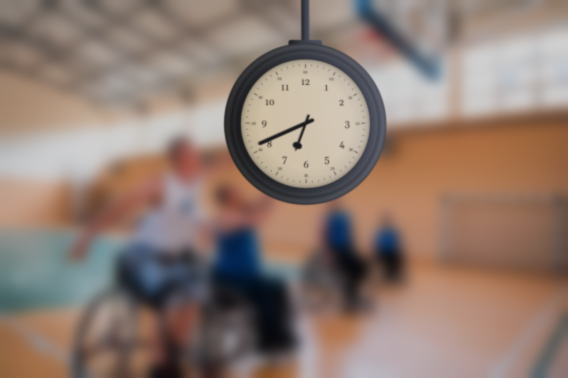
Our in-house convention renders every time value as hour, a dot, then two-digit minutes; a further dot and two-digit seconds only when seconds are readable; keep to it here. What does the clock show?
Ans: 6.41
